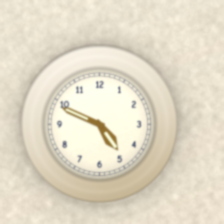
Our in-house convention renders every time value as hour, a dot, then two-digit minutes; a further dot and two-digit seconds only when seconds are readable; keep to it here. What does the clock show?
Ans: 4.49
